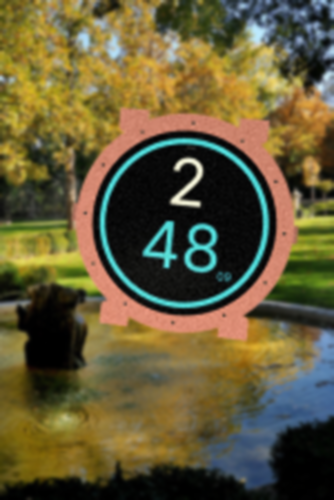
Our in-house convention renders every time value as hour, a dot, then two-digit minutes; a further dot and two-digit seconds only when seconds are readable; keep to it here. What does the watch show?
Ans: 2.48
